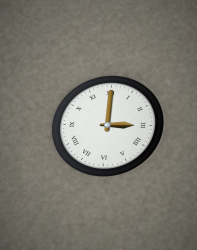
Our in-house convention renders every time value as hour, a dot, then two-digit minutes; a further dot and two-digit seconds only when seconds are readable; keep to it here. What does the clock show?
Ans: 3.00
